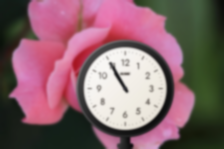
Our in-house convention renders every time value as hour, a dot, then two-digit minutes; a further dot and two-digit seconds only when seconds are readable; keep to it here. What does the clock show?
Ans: 10.55
